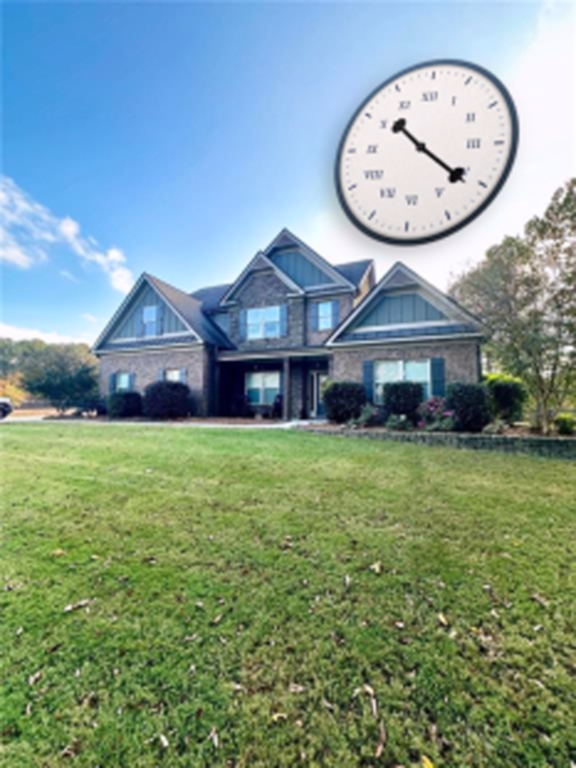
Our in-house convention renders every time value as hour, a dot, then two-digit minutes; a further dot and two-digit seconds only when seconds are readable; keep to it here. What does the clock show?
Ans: 10.21
